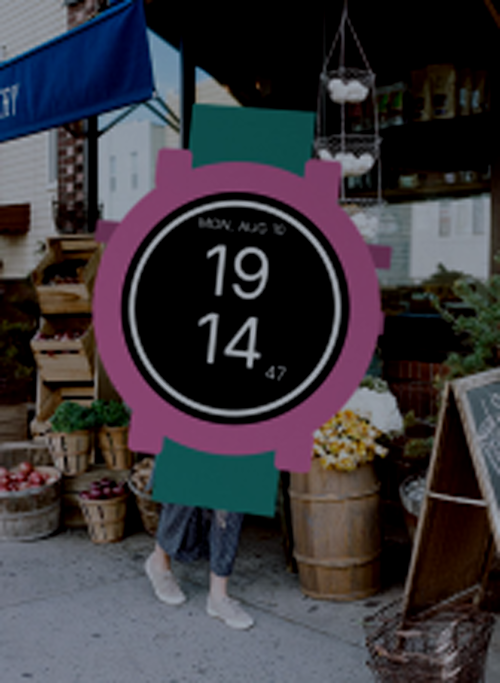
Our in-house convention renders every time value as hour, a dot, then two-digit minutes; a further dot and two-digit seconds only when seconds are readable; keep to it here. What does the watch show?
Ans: 19.14
